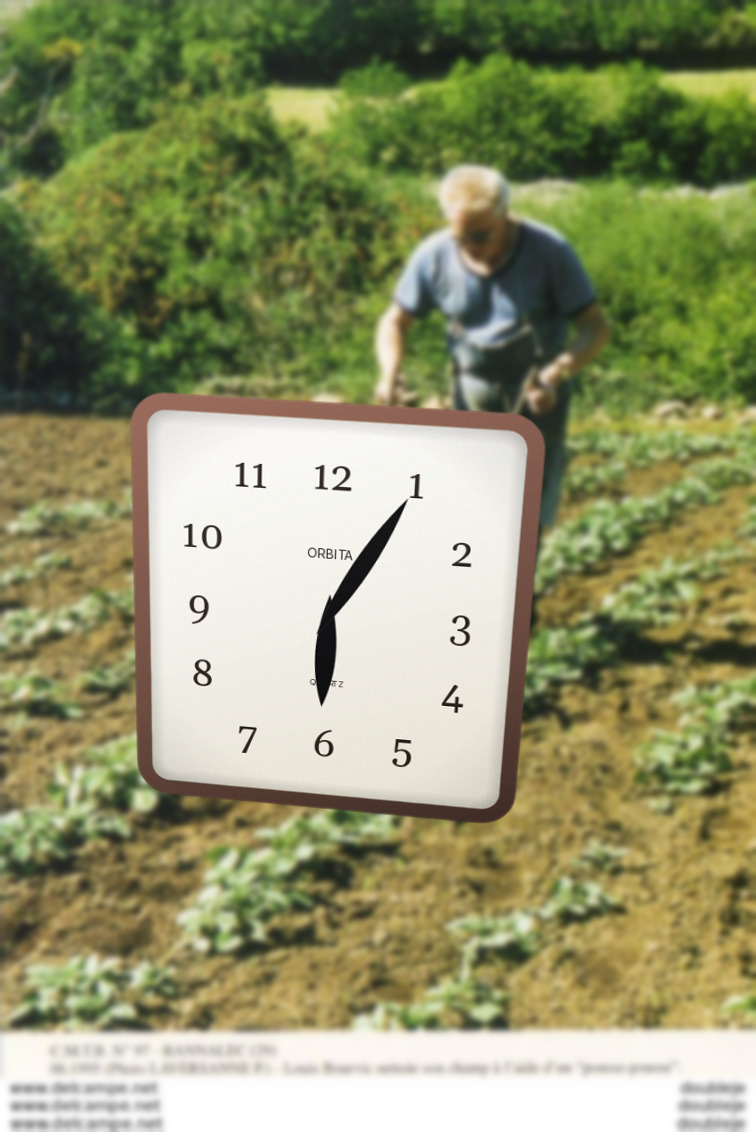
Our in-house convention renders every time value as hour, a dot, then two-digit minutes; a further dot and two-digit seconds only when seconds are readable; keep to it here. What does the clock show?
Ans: 6.05
